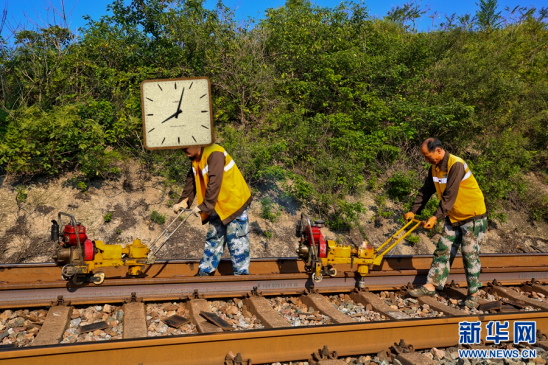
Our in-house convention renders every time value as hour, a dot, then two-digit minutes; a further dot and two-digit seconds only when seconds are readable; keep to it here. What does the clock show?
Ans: 8.03
